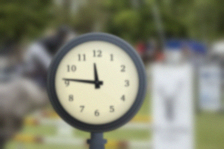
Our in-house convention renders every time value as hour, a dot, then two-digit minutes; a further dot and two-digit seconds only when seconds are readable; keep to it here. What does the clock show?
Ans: 11.46
